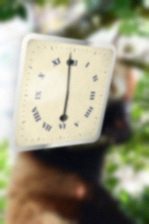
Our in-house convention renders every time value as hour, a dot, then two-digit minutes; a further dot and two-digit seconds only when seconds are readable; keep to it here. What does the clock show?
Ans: 5.59
